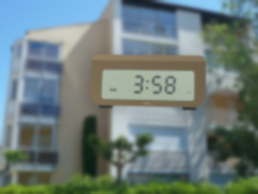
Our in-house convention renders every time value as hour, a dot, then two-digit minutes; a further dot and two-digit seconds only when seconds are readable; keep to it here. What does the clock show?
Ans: 3.58
